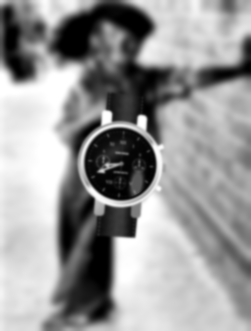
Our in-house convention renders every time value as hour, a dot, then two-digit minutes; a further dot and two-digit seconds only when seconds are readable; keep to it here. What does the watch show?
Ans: 8.41
